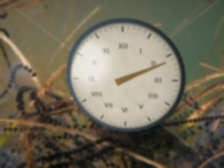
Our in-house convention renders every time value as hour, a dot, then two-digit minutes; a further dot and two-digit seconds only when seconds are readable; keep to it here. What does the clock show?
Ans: 2.11
